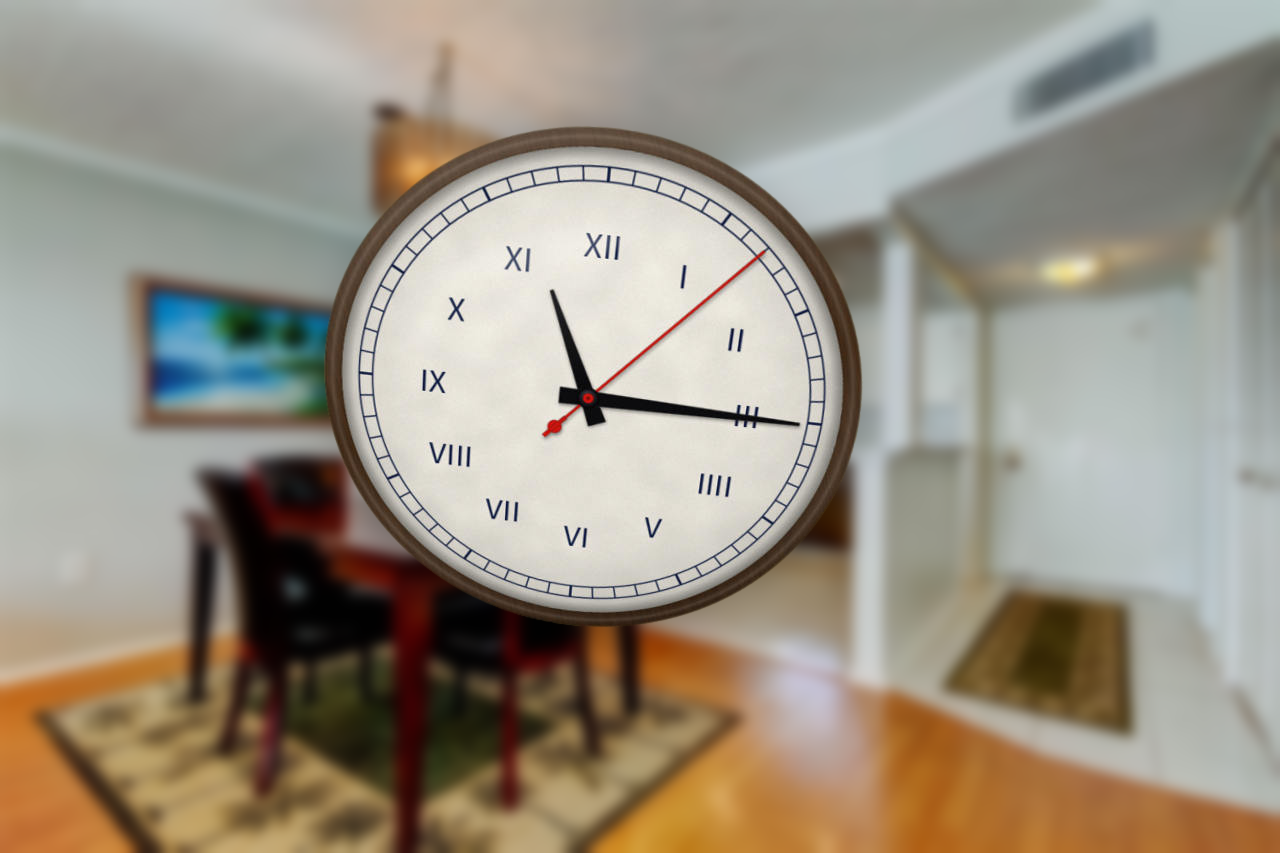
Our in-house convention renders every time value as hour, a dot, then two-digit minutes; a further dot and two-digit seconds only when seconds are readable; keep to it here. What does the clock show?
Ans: 11.15.07
